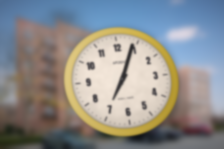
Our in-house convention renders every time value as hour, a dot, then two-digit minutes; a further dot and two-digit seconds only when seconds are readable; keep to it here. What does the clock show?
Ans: 7.04
